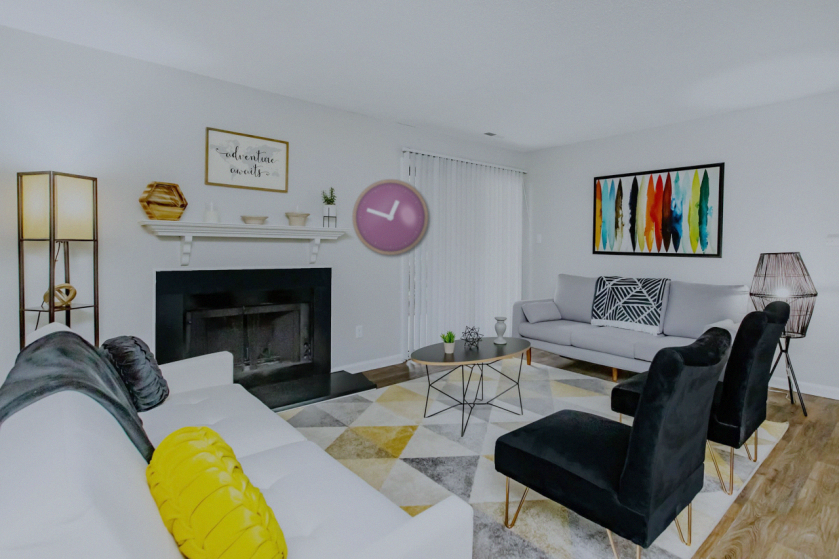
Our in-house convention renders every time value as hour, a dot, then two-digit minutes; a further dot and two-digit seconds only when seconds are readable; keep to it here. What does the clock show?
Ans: 12.48
